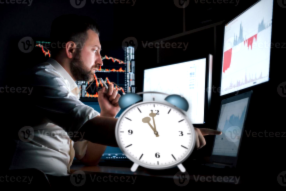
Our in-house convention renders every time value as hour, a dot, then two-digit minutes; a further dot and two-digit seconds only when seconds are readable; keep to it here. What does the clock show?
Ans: 10.59
